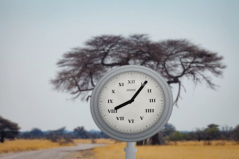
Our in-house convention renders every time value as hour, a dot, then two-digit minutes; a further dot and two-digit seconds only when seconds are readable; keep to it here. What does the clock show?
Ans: 8.06
